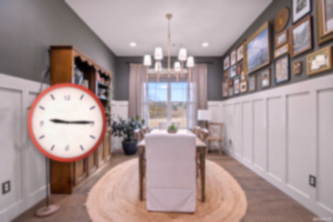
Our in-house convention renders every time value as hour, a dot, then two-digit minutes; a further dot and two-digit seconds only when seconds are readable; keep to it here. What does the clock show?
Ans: 9.15
